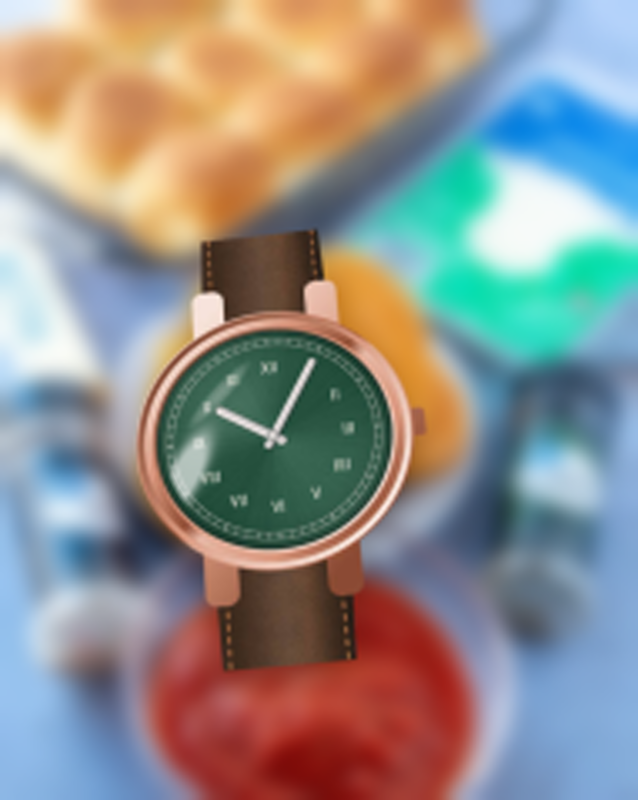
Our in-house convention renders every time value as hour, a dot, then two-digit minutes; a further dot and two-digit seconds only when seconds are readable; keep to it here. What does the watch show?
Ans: 10.05
